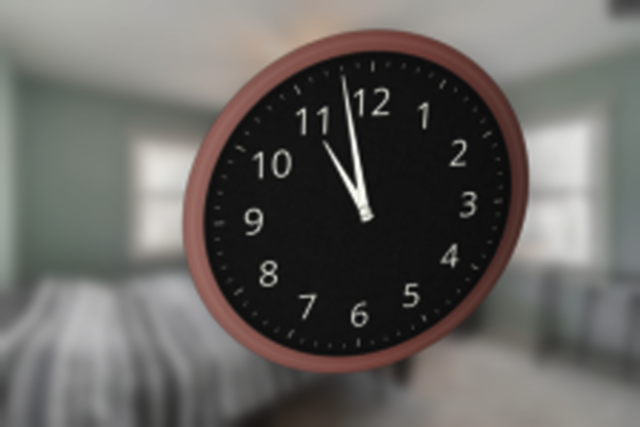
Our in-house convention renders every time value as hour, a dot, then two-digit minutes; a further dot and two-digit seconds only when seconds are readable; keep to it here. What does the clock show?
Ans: 10.58
